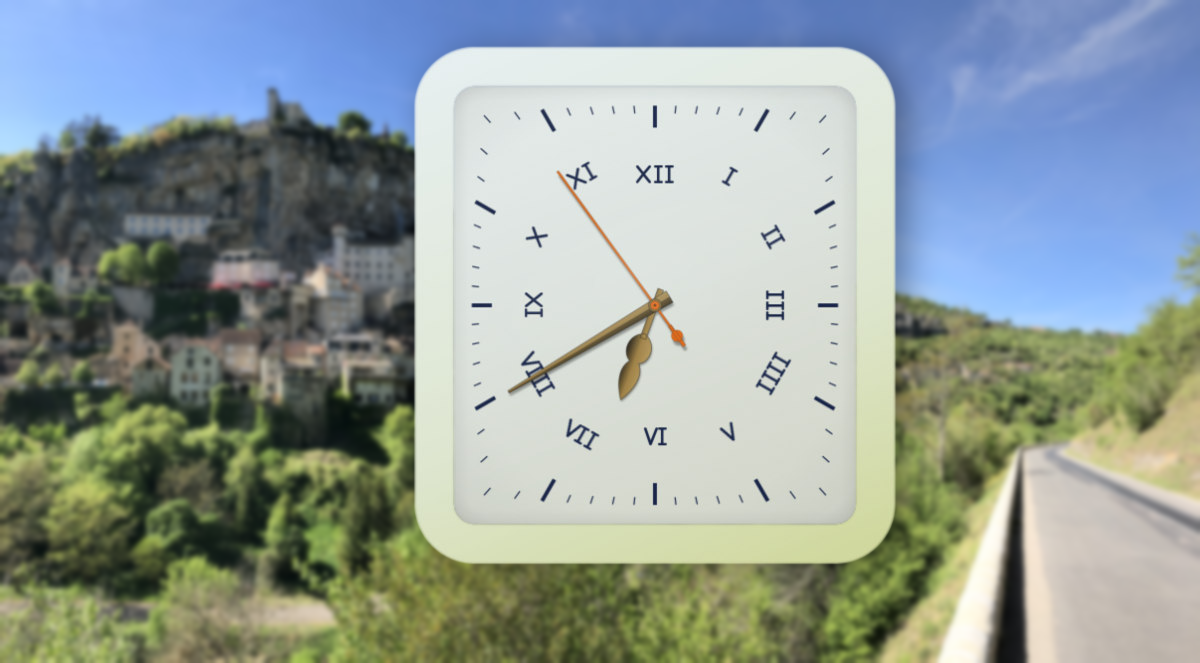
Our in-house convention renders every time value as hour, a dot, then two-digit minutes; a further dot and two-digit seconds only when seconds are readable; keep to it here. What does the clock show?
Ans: 6.39.54
